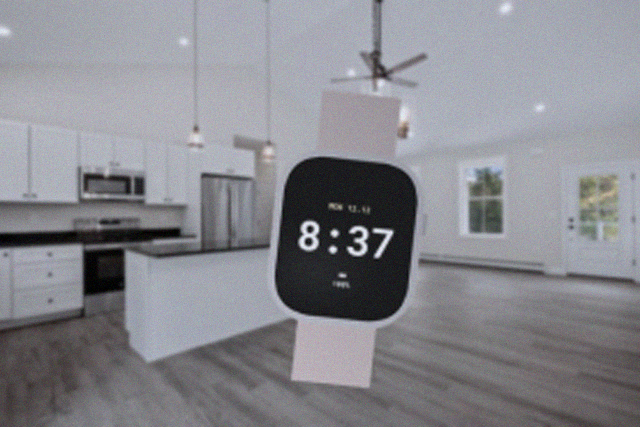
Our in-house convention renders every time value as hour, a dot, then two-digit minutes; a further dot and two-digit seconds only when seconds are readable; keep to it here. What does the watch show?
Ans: 8.37
